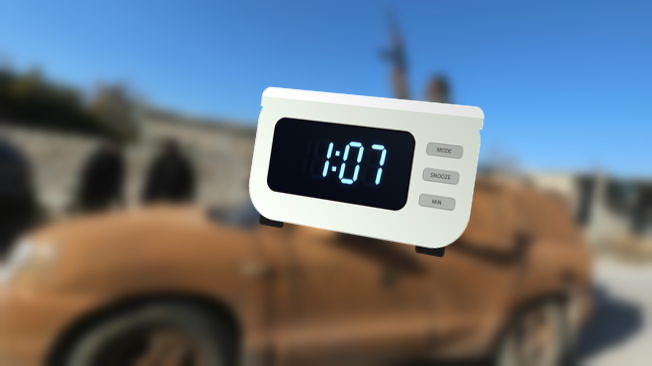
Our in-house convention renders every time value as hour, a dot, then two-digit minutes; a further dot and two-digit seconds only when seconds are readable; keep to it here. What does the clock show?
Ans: 1.07
